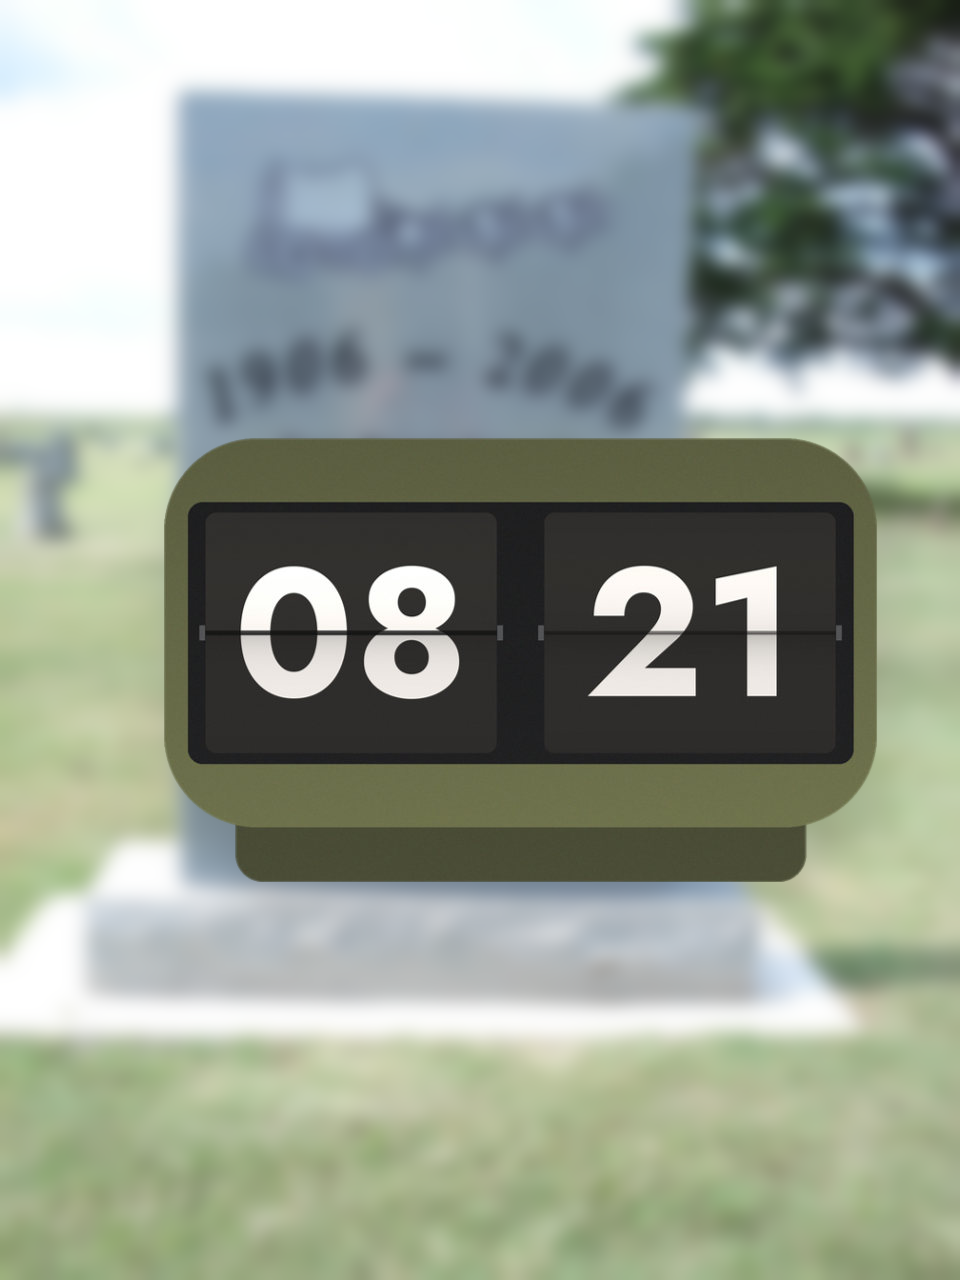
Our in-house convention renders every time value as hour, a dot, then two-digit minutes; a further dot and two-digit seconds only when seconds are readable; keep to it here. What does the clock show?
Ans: 8.21
